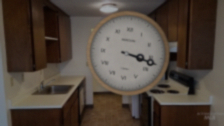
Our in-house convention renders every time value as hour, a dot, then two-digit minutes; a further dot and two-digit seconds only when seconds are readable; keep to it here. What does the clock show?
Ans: 3.17
